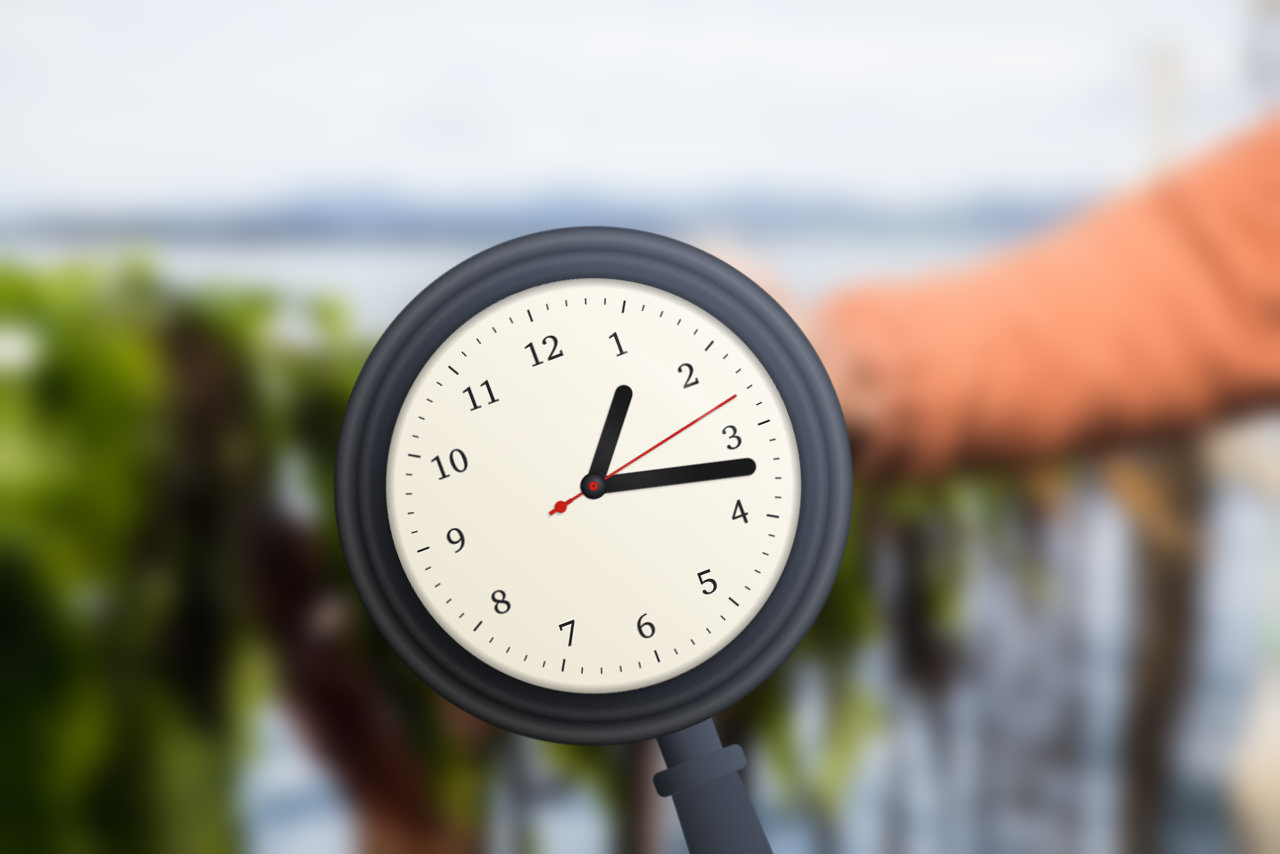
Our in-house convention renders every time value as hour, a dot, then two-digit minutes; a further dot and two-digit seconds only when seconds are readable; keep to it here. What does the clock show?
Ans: 1.17.13
